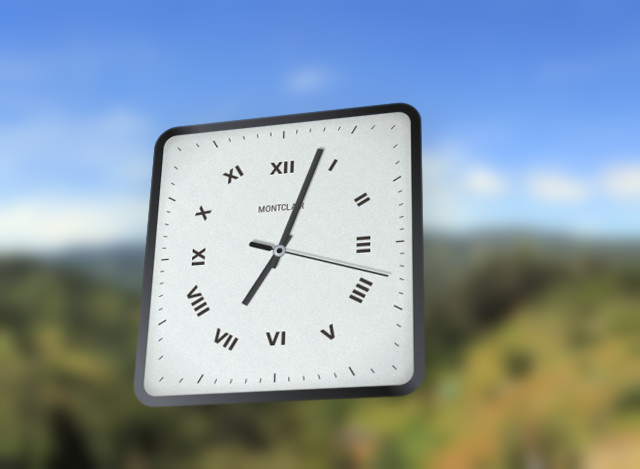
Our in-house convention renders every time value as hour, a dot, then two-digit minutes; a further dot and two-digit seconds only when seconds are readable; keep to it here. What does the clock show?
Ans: 7.03.18
